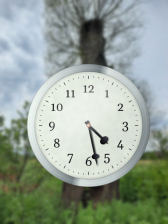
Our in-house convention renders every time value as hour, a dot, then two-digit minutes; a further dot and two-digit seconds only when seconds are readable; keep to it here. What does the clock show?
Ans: 4.28
